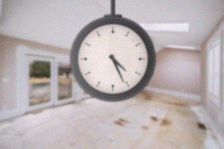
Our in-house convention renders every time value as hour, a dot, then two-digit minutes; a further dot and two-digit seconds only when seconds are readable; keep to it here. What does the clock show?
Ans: 4.26
